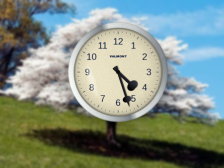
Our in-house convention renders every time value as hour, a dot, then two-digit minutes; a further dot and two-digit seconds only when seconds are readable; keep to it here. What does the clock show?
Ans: 4.27
